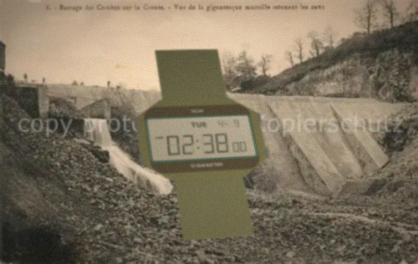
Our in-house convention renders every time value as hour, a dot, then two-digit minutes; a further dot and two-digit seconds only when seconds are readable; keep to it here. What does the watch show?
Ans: 2.38.00
